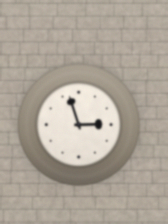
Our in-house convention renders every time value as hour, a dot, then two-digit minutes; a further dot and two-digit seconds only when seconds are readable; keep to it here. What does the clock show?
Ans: 2.57
